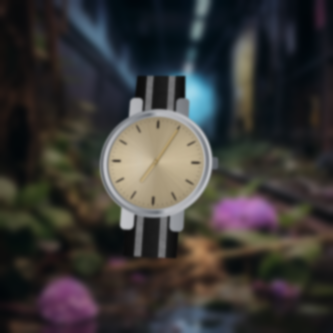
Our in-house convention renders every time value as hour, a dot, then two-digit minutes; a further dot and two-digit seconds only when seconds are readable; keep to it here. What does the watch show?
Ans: 7.05
